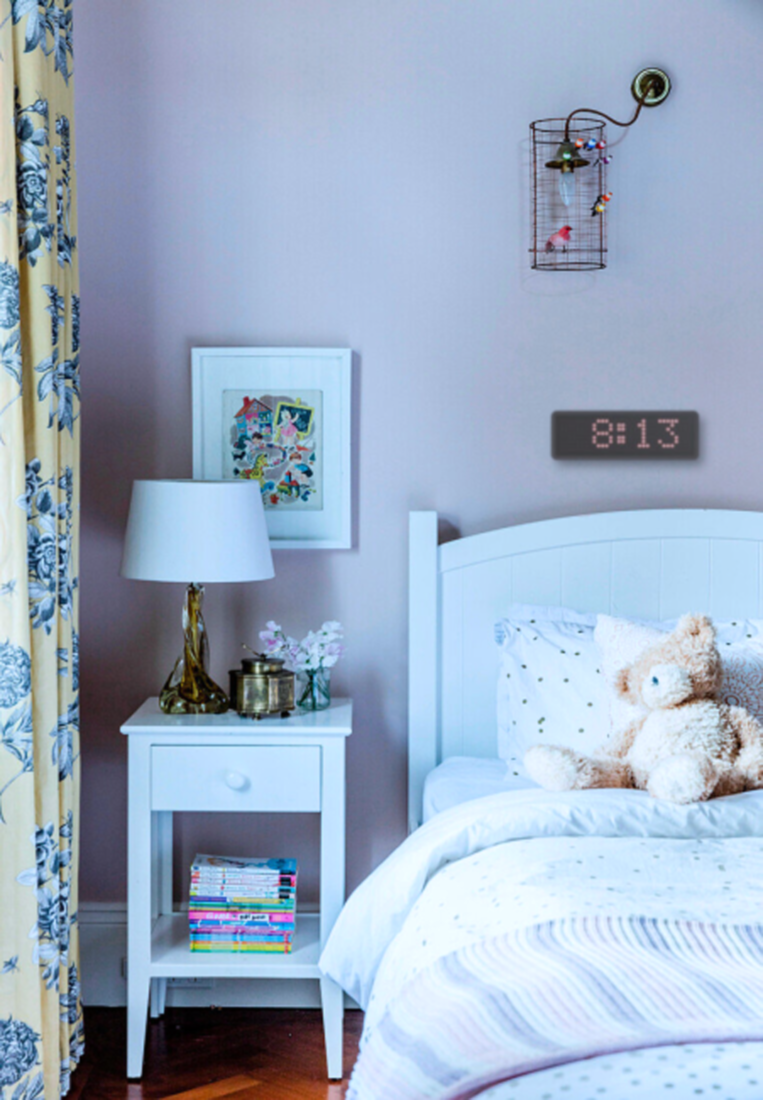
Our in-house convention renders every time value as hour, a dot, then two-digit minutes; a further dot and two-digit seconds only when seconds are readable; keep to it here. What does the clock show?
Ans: 8.13
